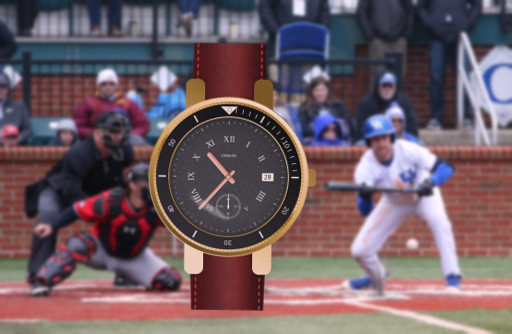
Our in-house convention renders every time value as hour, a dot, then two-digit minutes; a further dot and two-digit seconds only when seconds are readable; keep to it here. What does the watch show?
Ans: 10.37
